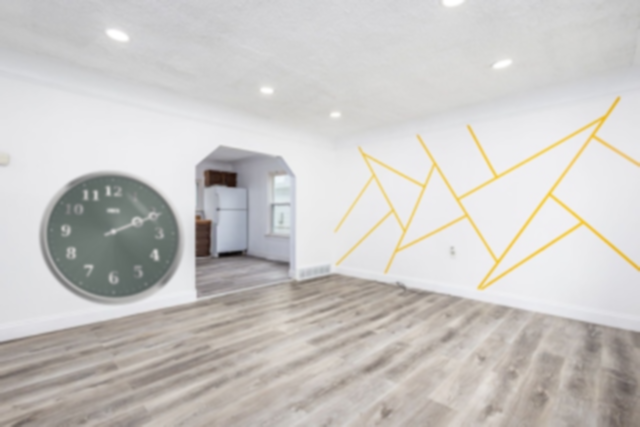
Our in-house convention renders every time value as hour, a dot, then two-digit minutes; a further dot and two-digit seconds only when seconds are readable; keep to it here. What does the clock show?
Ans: 2.11
